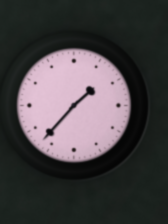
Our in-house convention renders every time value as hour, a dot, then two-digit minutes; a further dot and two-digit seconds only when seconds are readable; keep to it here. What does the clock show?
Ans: 1.37
